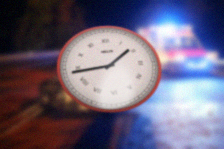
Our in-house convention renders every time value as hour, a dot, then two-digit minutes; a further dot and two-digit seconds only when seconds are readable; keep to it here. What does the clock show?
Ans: 1.44
